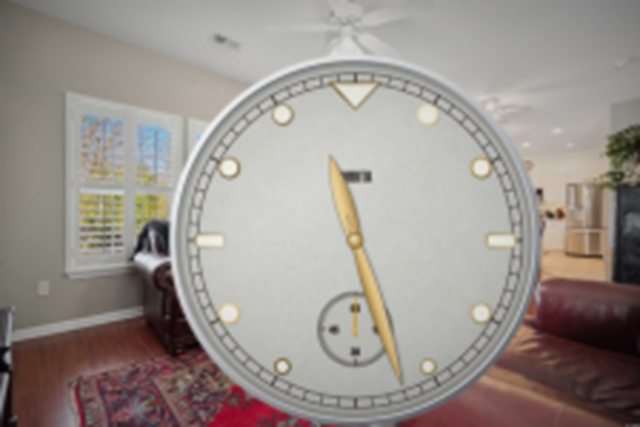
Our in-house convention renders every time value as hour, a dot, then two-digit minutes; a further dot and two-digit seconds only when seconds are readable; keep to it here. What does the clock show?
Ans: 11.27
